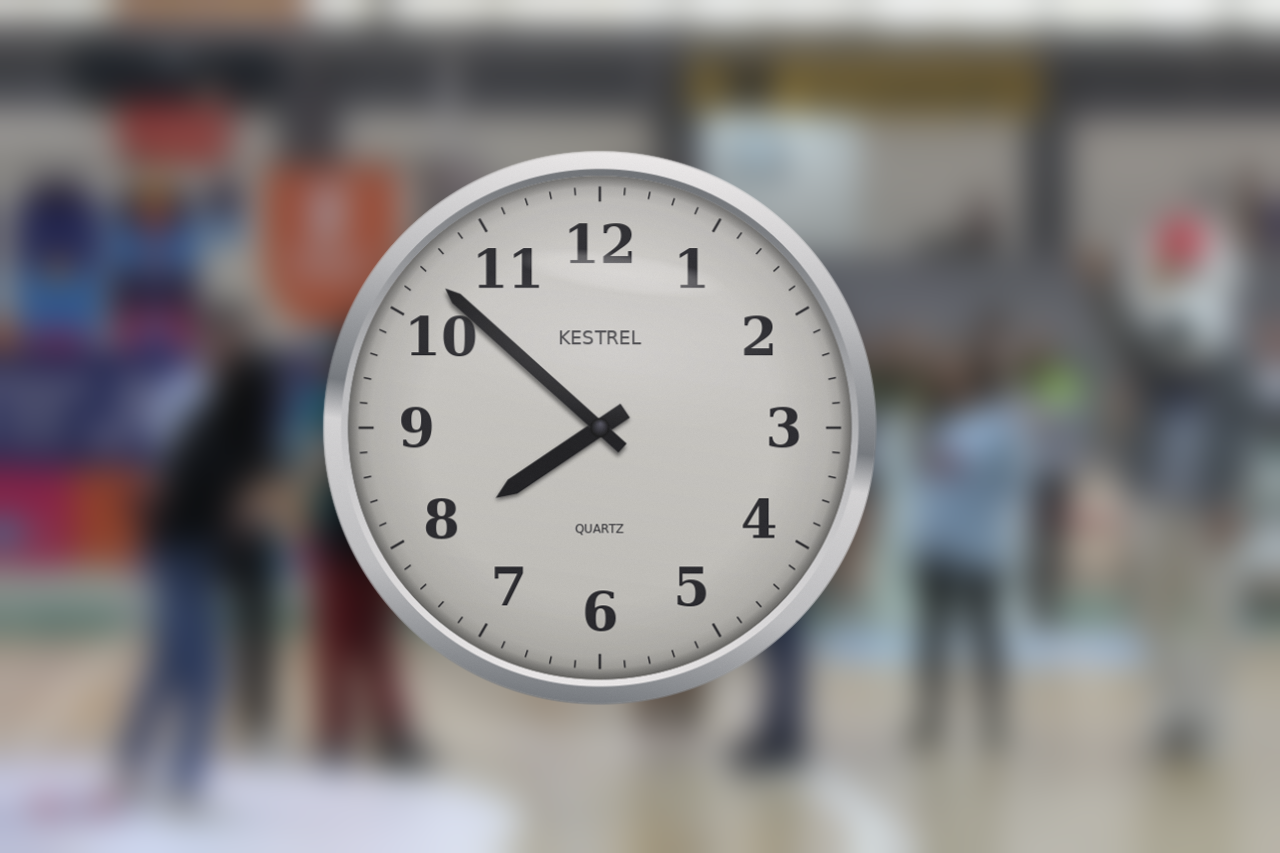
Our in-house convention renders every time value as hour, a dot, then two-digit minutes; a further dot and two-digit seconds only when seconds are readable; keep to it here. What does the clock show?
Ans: 7.52
